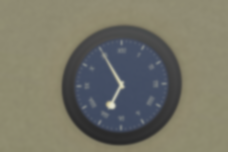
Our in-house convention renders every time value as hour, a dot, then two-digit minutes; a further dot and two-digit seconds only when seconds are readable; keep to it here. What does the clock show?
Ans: 6.55
